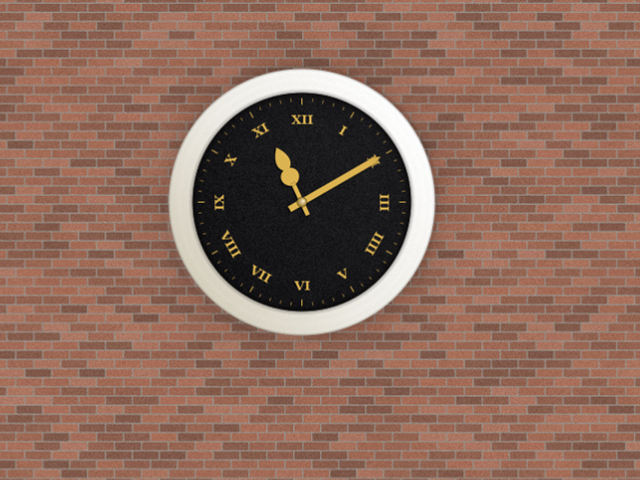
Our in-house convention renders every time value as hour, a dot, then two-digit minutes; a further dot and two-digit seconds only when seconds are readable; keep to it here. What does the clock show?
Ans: 11.10
